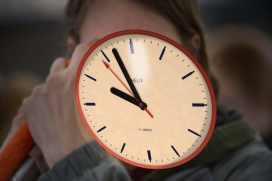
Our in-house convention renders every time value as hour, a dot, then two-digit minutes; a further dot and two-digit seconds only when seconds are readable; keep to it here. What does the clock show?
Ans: 9.56.54
